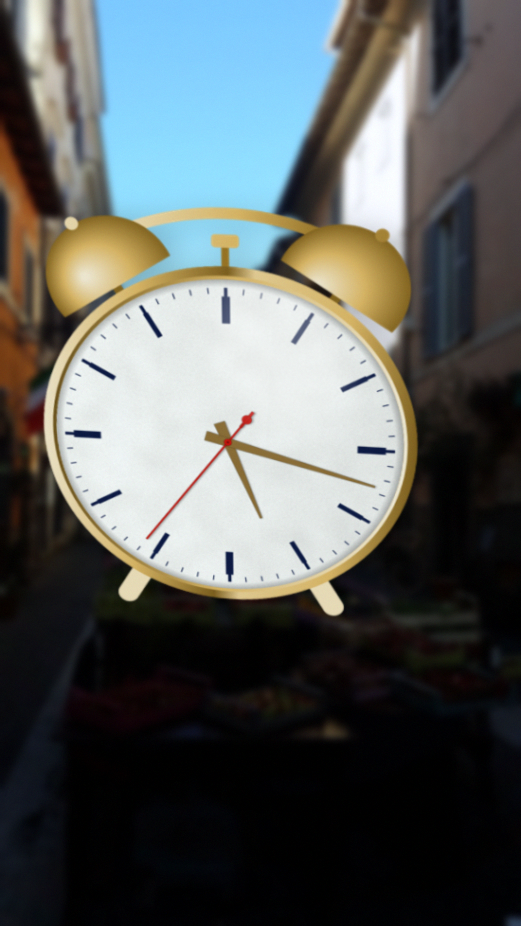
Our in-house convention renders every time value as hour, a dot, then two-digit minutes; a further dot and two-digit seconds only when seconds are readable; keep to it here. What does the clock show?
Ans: 5.17.36
